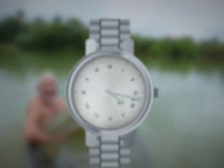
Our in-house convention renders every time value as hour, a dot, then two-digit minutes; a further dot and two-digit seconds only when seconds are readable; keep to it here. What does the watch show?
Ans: 4.17
